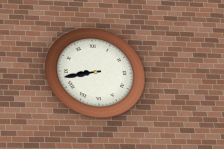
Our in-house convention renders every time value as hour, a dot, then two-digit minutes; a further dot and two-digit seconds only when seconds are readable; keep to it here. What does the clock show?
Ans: 8.43
